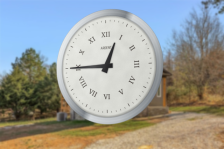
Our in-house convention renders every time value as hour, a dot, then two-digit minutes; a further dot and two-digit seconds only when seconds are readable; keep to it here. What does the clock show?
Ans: 12.45
